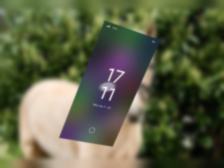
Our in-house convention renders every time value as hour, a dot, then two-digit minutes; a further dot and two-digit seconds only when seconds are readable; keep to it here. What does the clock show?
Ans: 17.11
